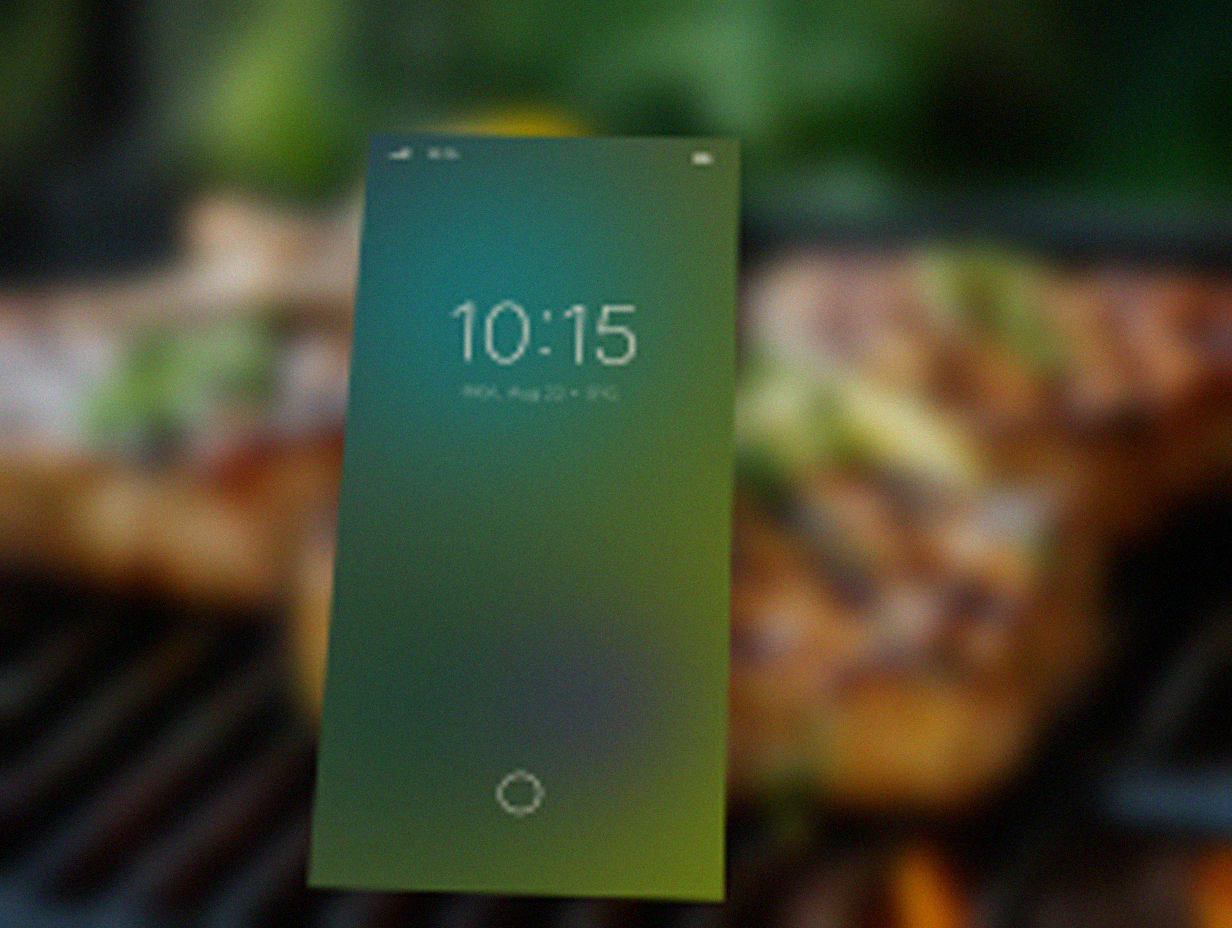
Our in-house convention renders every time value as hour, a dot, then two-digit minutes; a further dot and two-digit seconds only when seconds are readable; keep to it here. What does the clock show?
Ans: 10.15
